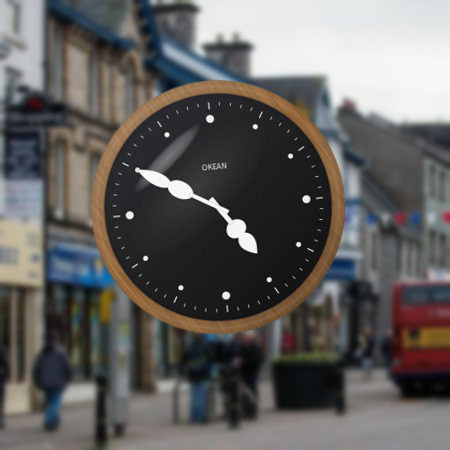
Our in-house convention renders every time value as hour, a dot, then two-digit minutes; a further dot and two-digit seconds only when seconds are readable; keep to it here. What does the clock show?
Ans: 4.50
